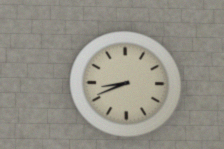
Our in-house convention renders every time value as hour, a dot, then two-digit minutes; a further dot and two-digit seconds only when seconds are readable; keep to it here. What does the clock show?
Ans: 8.41
